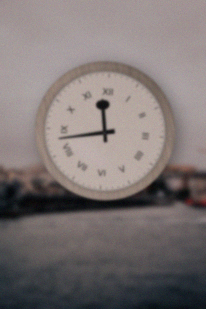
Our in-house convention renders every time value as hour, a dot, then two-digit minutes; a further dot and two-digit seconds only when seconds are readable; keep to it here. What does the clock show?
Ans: 11.43
